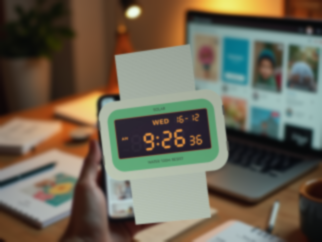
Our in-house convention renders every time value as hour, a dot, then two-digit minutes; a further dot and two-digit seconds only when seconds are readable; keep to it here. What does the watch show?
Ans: 9.26
